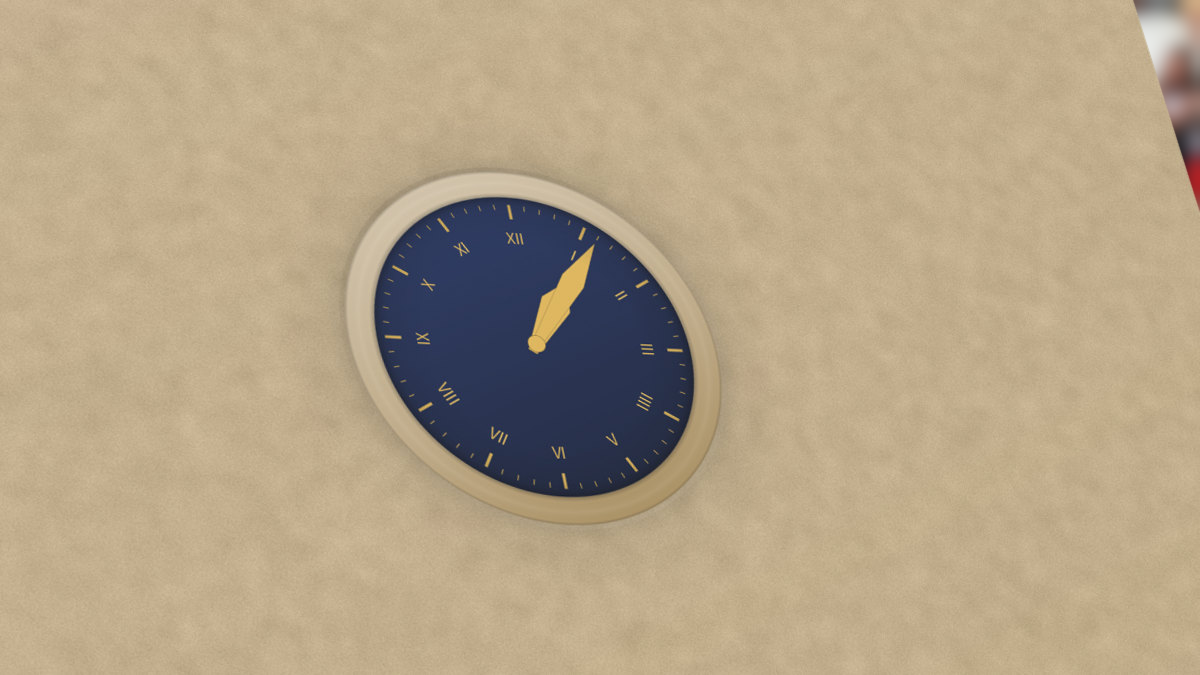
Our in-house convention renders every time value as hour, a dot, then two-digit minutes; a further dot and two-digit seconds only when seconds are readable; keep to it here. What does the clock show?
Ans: 1.06
